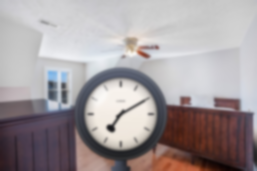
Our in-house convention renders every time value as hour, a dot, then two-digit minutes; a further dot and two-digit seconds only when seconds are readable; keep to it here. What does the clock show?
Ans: 7.10
